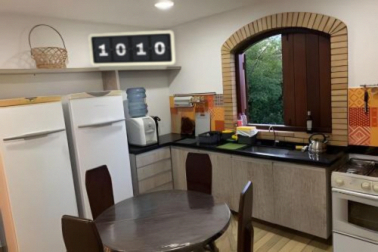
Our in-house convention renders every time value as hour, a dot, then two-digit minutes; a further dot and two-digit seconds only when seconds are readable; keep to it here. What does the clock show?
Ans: 10.10
